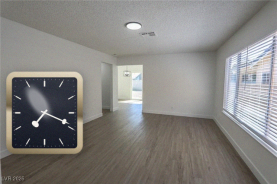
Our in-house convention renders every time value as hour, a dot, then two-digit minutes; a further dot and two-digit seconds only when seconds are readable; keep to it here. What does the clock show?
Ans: 7.19
